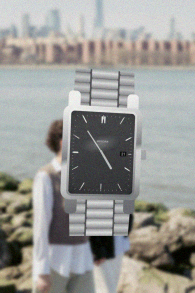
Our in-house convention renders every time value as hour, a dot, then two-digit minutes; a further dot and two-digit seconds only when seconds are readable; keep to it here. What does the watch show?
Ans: 4.54
